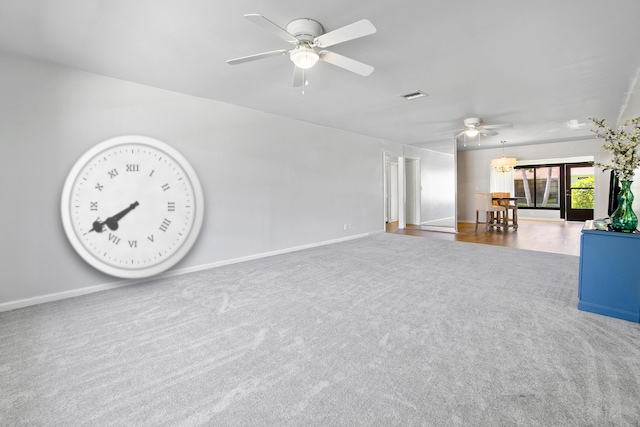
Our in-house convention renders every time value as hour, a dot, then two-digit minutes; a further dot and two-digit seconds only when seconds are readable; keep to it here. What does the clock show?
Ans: 7.40
